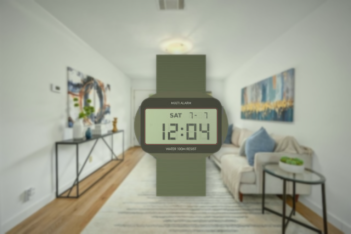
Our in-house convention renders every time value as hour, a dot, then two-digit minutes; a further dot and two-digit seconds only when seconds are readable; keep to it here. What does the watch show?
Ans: 12.04
